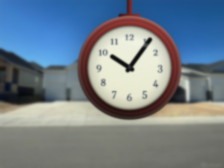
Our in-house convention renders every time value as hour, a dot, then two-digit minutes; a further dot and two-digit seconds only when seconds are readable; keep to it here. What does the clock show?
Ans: 10.06
